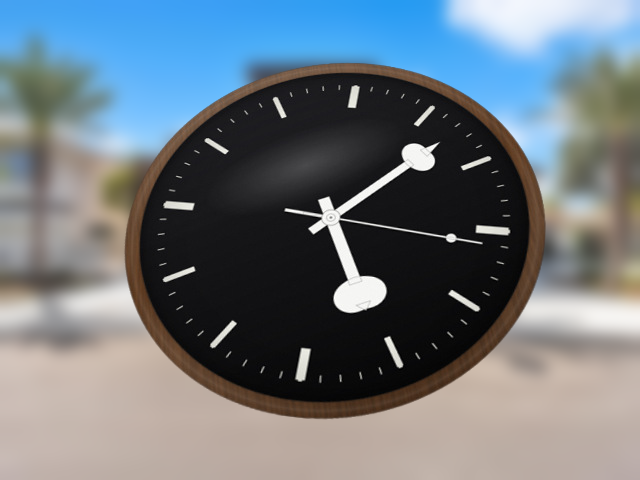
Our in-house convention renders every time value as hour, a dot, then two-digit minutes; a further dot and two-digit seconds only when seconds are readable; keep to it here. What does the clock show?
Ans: 5.07.16
